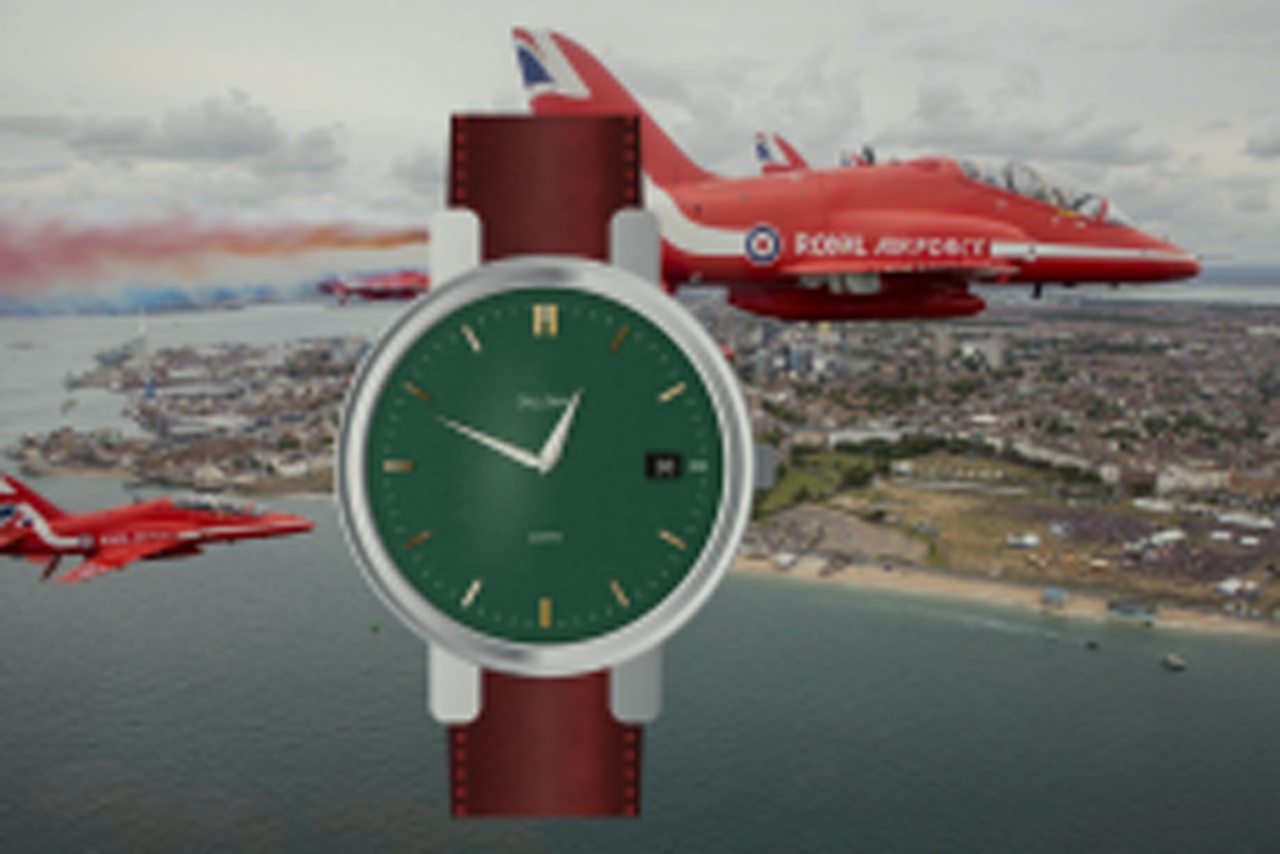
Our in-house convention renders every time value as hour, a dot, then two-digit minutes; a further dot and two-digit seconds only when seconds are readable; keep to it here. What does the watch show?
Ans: 12.49
